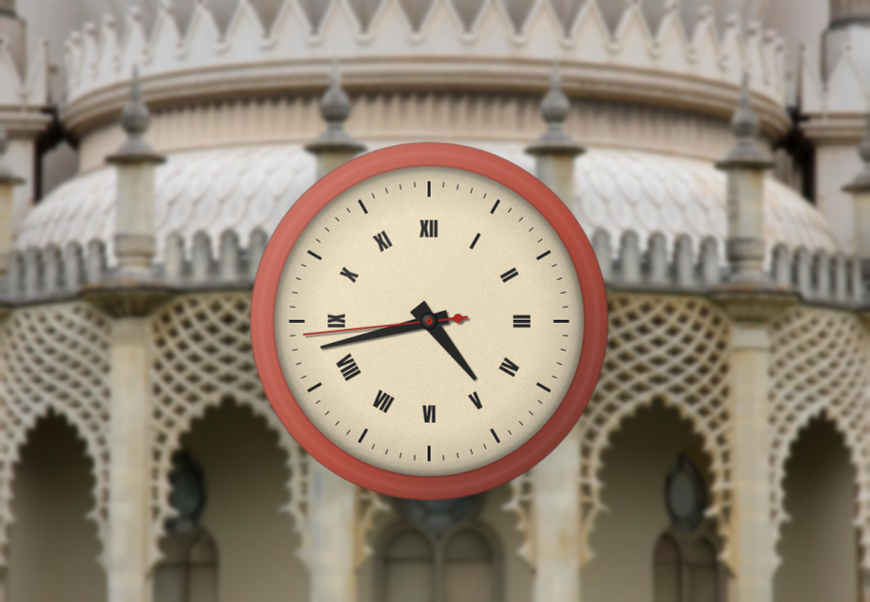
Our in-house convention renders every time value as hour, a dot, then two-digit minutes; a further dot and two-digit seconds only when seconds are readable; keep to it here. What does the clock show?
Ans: 4.42.44
